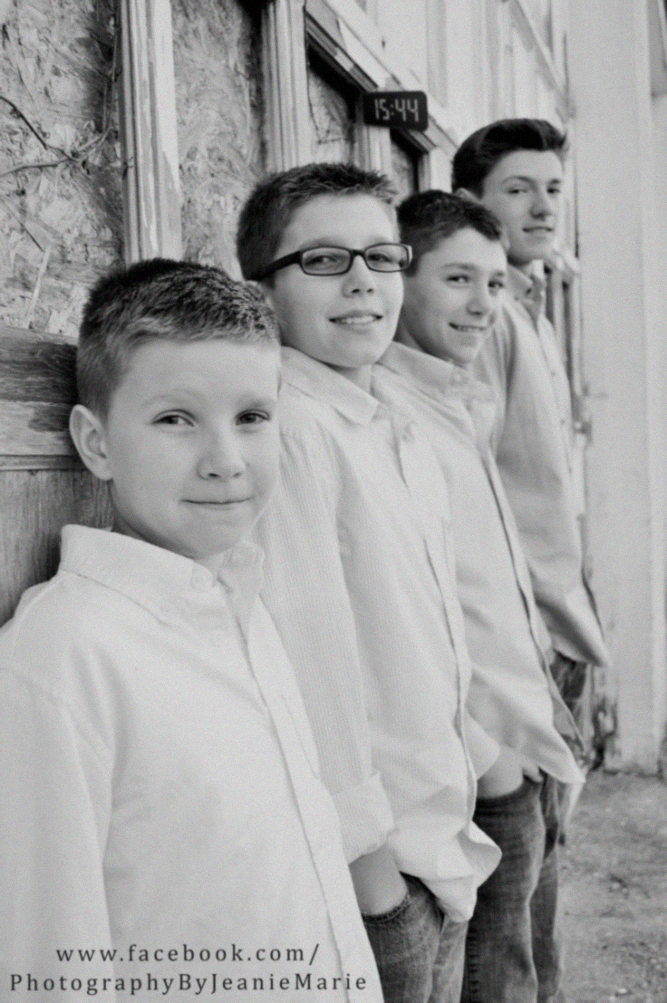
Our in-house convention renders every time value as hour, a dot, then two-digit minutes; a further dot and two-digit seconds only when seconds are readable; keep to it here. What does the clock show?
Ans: 15.44
